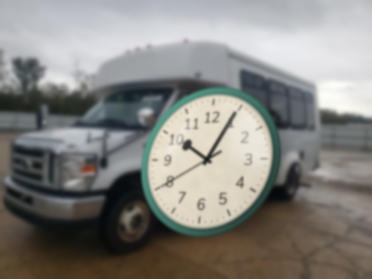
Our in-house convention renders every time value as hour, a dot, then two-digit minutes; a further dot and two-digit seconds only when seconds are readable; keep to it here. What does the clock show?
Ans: 10.04.40
